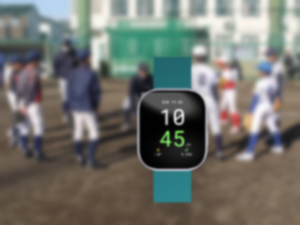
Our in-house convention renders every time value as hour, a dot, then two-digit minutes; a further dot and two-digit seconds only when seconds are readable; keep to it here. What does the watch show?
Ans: 10.45
